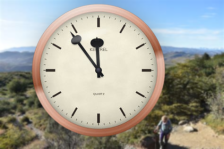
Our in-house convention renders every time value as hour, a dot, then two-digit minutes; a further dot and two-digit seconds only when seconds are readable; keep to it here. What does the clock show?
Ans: 11.54
